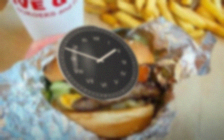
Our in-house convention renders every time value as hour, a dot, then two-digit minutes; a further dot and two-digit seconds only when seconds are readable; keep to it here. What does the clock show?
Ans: 1.48
